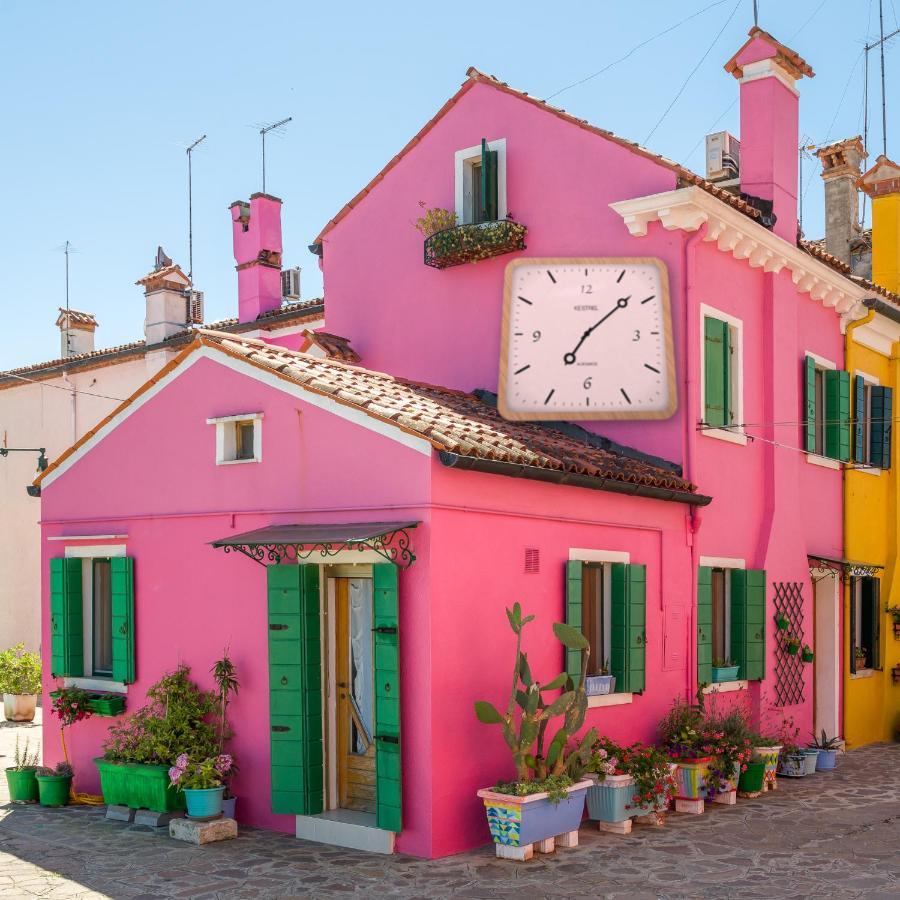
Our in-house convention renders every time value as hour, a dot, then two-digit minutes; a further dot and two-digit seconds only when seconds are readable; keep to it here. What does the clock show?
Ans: 7.08
